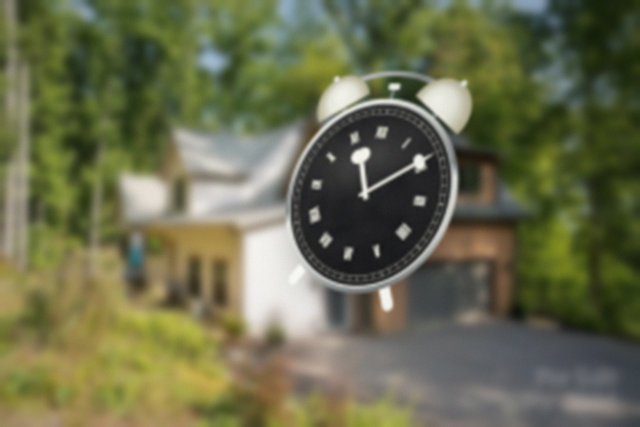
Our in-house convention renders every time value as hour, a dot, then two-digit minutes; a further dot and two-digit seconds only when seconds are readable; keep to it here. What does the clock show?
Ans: 11.09
